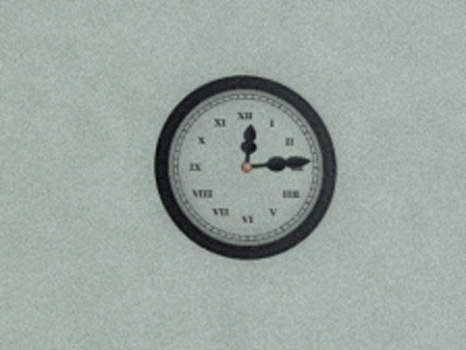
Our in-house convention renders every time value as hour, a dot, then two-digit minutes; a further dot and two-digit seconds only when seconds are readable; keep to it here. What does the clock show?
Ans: 12.14
